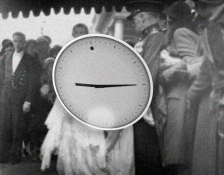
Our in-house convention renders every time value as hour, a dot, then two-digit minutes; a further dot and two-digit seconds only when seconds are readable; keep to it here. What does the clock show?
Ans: 9.15
